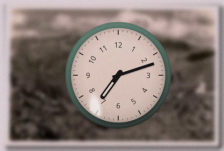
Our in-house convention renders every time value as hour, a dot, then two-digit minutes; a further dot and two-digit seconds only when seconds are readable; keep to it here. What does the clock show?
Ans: 7.12
